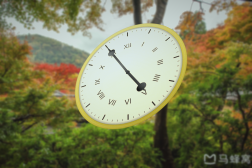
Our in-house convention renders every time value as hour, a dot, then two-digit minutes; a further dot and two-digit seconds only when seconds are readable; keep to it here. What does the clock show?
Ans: 4.55
